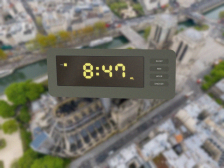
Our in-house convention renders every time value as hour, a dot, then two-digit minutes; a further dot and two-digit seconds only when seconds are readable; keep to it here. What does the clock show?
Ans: 8.47
